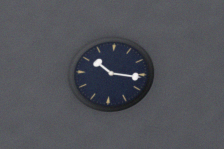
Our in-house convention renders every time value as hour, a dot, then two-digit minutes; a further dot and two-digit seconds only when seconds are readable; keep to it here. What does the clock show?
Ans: 10.16
